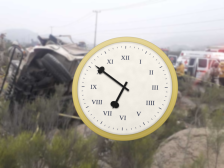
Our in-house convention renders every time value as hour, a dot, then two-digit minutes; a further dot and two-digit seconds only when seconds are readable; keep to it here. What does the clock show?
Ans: 6.51
